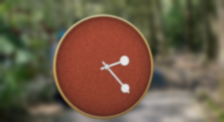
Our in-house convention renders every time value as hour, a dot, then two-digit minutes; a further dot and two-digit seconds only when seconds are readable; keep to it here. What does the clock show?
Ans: 2.23
